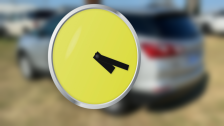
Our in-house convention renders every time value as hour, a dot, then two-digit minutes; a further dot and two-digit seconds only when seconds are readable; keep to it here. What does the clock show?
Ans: 4.18
